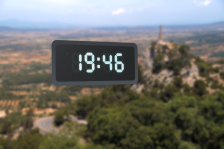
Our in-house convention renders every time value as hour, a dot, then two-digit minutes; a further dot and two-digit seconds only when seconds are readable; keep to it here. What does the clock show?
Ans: 19.46
